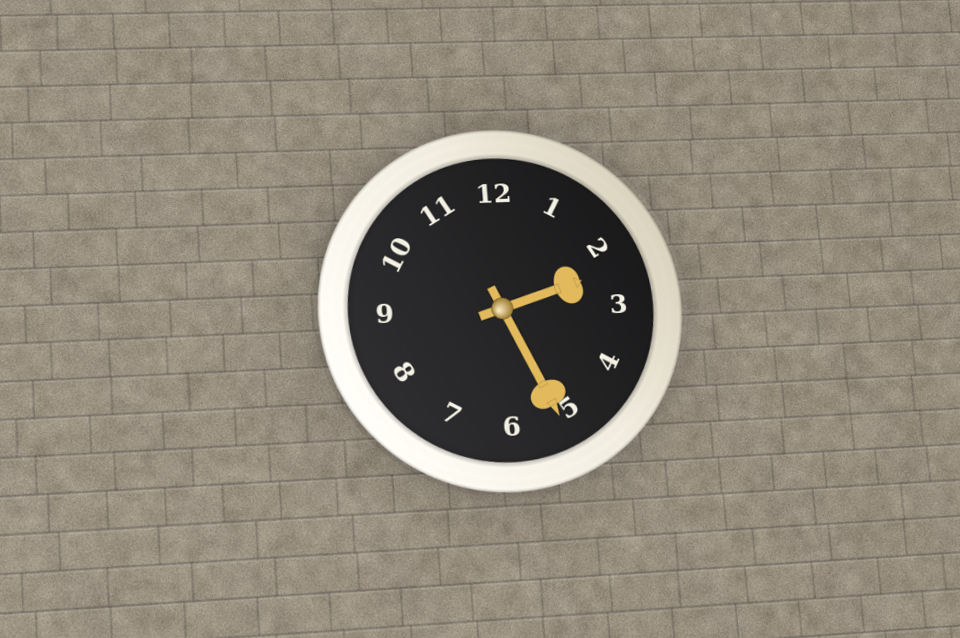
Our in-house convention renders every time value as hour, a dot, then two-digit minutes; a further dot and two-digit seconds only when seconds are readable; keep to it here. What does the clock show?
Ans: 2.26
